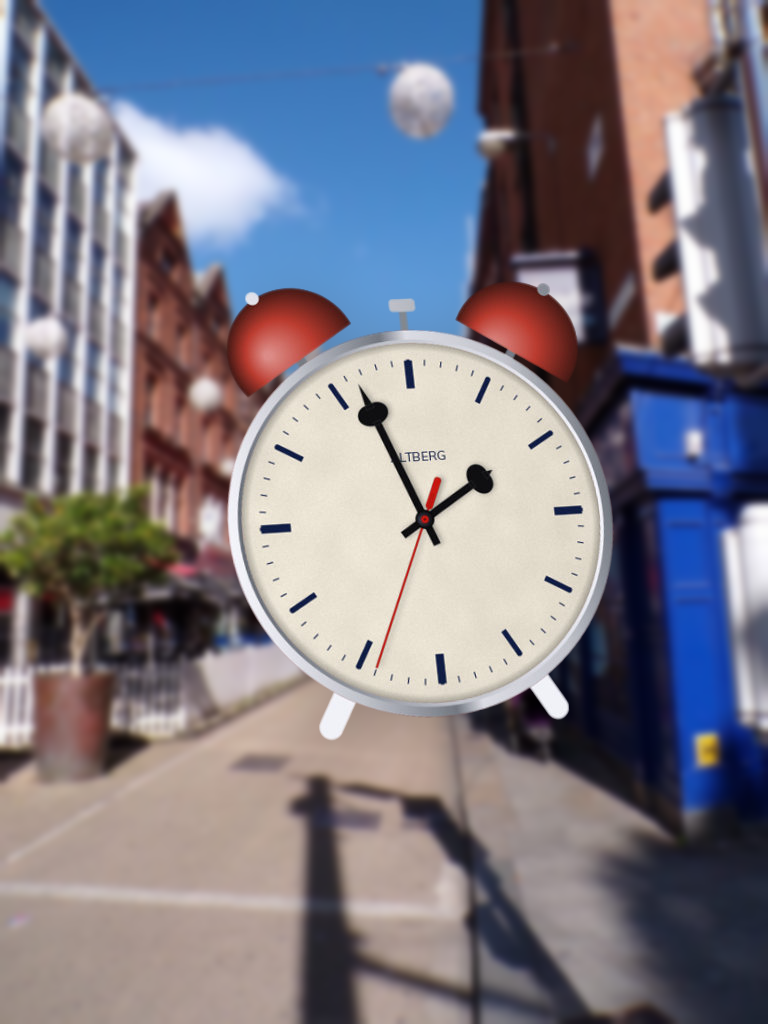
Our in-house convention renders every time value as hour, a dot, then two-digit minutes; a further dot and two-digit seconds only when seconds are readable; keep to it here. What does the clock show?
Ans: 1.56.34
